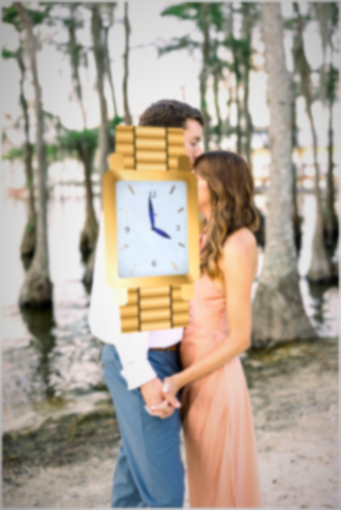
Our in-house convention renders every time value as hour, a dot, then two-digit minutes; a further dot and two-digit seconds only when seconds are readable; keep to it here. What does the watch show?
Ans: 3.59
